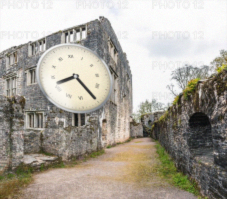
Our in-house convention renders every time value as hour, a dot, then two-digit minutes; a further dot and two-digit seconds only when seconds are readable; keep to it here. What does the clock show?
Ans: 8.25
